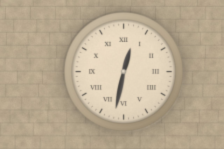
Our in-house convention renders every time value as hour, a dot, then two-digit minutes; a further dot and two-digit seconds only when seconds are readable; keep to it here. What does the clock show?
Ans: 12.32
